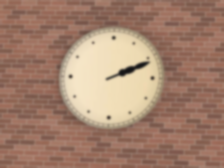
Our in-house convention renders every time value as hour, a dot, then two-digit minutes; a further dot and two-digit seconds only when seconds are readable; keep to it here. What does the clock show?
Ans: 2.11
